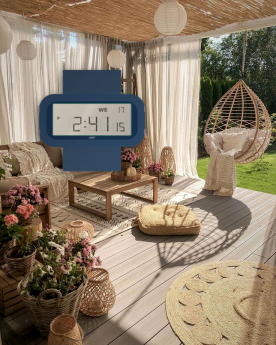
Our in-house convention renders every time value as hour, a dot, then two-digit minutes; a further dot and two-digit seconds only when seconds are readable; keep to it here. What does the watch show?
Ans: 2.41.15
